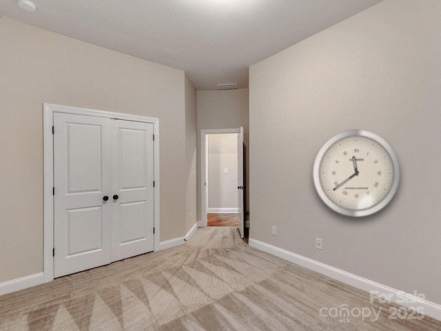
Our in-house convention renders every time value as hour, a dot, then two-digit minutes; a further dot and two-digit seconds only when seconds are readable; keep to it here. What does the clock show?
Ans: 11.39
